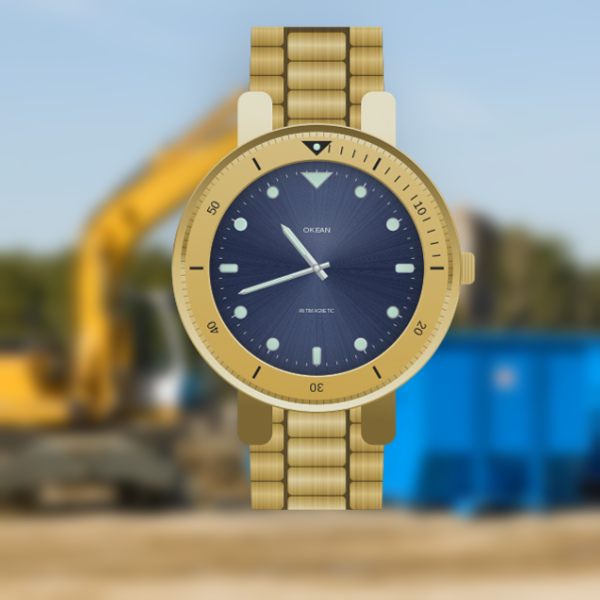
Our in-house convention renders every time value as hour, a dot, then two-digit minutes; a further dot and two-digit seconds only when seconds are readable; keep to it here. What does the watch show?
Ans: 10.42
